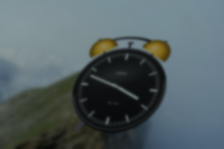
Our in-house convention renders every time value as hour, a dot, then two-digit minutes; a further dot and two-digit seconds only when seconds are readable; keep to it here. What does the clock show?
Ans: 3.48
